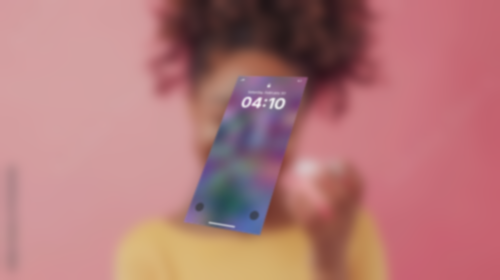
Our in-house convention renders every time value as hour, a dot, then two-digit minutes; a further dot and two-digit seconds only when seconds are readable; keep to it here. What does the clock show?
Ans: 4.10
